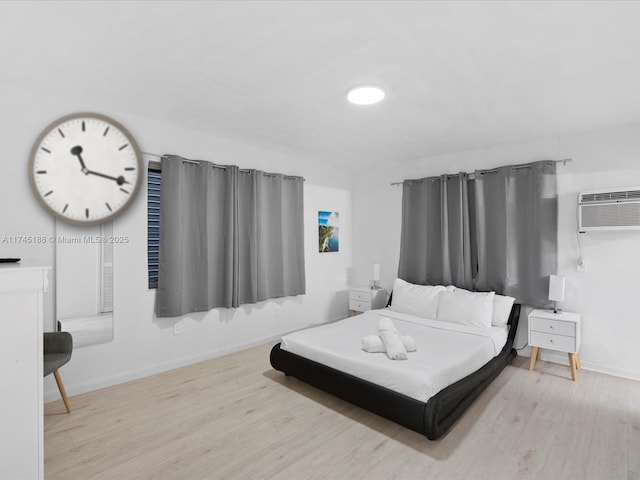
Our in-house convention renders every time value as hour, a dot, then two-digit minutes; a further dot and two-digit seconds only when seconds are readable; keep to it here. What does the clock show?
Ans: 11.18
